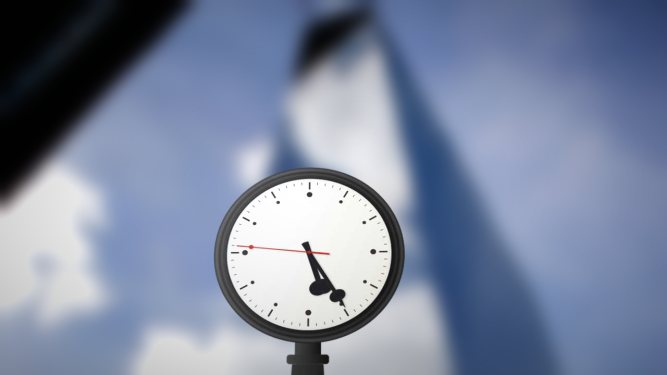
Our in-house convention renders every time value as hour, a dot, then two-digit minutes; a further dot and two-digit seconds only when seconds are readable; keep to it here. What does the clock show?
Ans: 5.24.46
